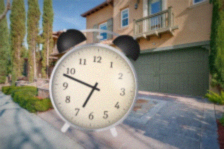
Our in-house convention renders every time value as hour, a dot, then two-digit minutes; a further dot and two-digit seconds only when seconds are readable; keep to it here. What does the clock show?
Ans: 6.48
